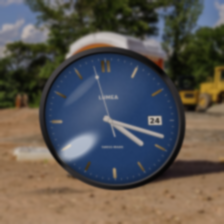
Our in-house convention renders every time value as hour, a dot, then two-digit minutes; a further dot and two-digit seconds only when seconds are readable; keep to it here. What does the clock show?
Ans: 4.17.58
